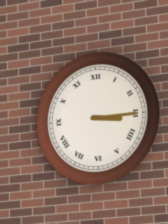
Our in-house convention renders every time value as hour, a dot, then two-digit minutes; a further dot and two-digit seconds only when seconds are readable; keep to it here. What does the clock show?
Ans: 3.15
